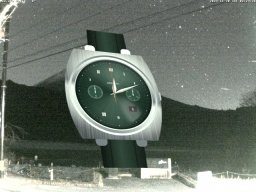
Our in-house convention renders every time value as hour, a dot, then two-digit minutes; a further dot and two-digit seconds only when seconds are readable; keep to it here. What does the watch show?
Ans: 12.11
